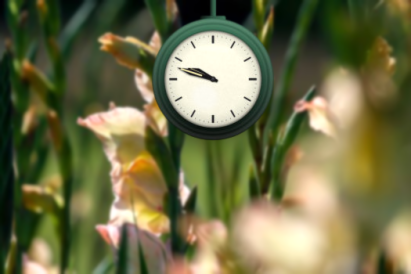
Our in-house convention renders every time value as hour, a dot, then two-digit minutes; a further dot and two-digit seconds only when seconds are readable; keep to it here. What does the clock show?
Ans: 9.48
